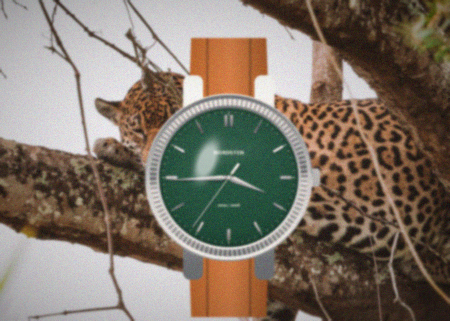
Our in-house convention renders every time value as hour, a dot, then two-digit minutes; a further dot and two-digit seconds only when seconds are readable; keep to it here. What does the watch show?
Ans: 3.44.36
